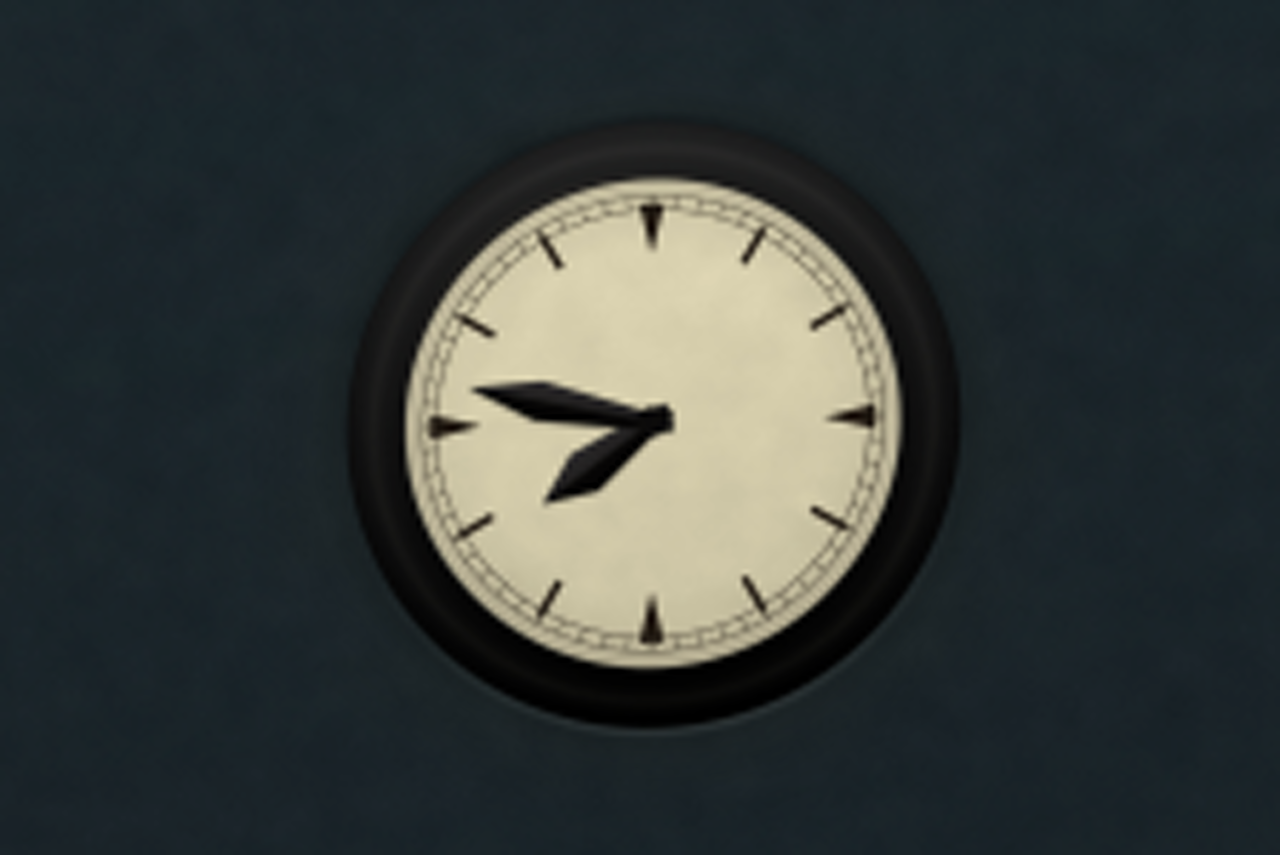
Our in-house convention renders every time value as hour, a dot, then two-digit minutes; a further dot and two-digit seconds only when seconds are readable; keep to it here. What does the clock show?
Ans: 7.47
